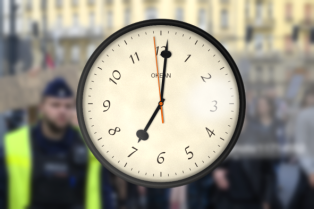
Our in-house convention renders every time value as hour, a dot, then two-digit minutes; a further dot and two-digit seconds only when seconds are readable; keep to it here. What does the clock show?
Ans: 7.00.59
